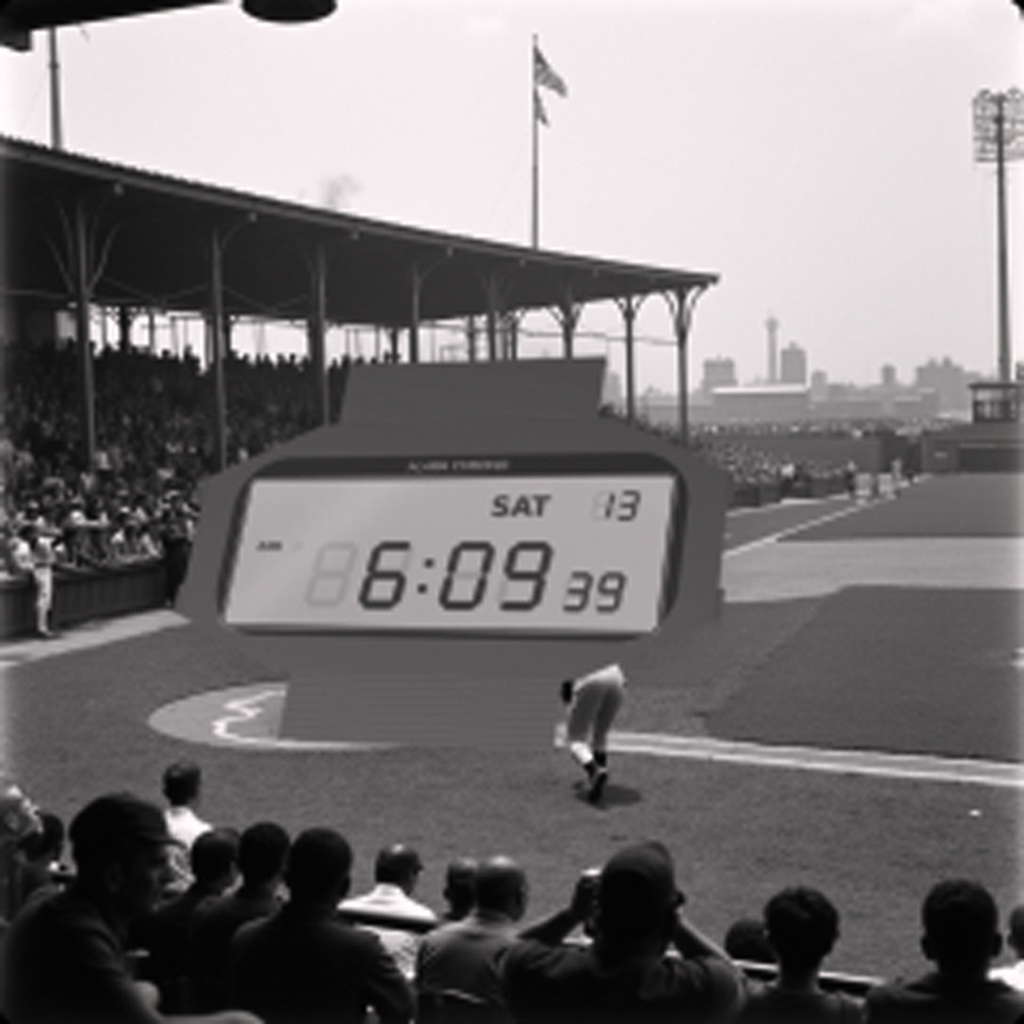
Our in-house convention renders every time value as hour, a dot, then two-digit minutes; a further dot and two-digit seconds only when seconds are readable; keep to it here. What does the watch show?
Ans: 6.09.39
